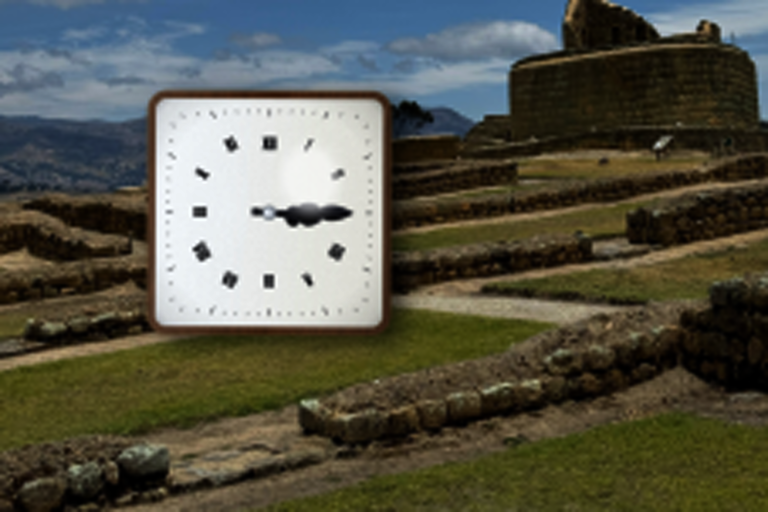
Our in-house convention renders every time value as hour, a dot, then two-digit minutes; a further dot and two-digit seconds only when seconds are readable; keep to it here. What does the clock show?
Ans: 3.15
